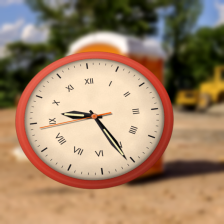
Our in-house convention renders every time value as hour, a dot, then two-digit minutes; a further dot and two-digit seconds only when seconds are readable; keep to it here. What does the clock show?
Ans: 9.25.44
